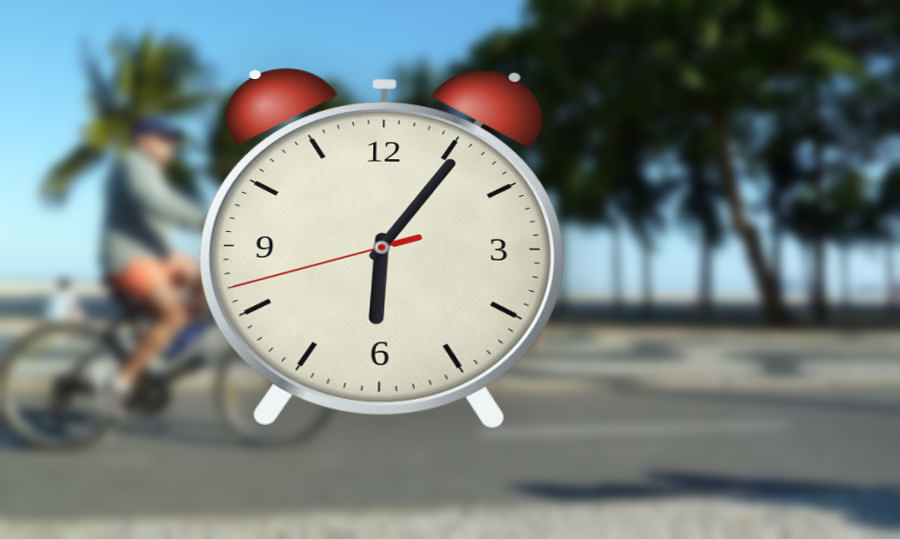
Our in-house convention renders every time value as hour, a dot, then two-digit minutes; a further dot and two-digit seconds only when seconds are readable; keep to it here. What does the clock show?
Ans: 6.05.42
